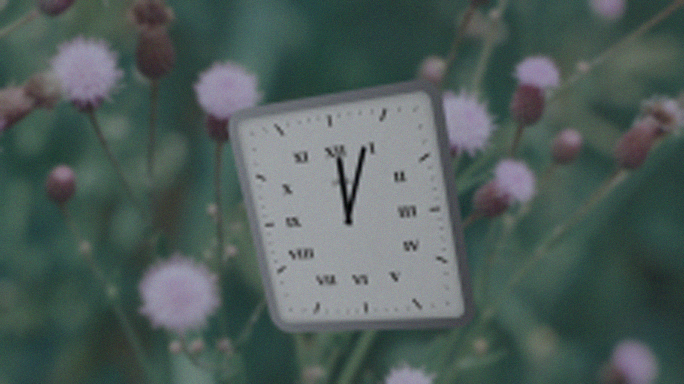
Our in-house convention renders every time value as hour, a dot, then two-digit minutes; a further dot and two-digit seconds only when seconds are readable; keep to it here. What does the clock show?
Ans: 12.04
